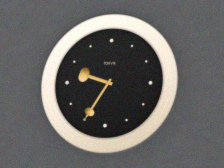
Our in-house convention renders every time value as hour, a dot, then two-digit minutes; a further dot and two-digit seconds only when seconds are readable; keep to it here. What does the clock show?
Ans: 9.35
